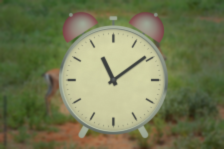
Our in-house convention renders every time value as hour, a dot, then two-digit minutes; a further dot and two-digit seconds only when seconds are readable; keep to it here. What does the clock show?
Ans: 11.09
